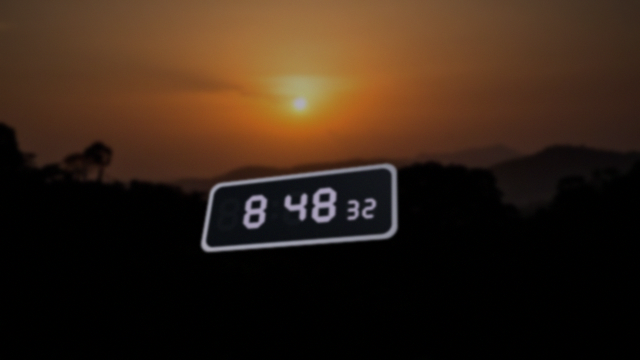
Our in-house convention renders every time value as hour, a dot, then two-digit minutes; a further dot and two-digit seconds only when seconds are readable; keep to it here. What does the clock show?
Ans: 8.48.32
